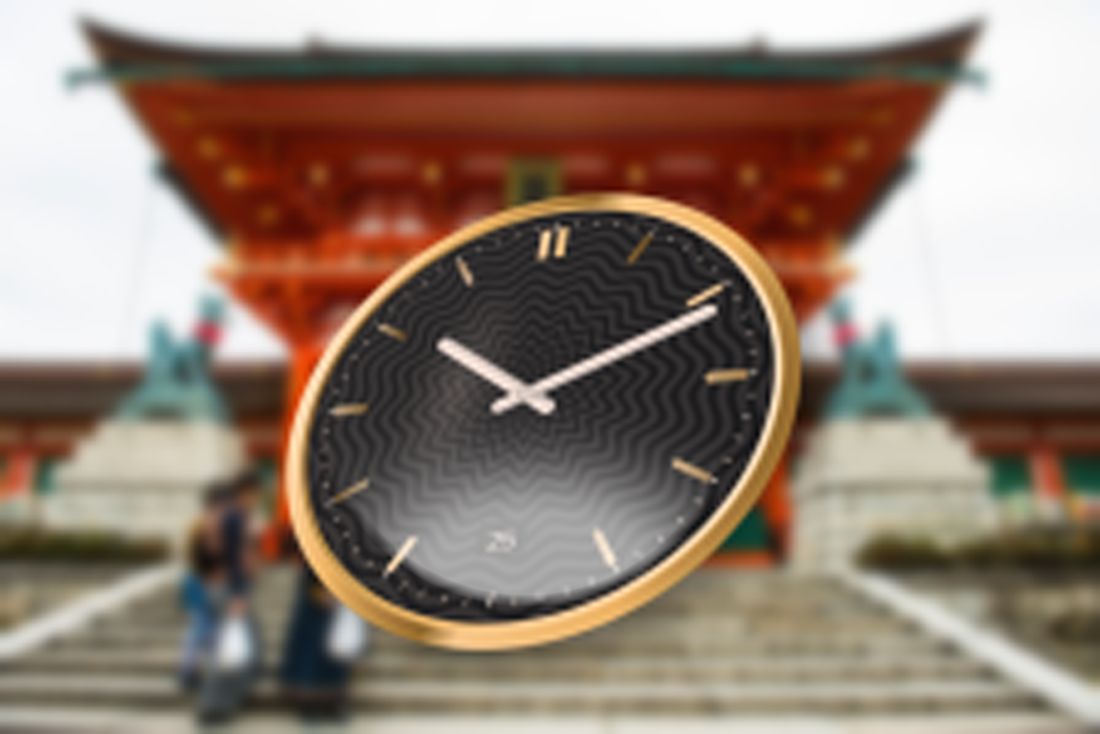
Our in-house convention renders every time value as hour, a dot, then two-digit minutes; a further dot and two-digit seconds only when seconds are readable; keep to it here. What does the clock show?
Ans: 10.11
